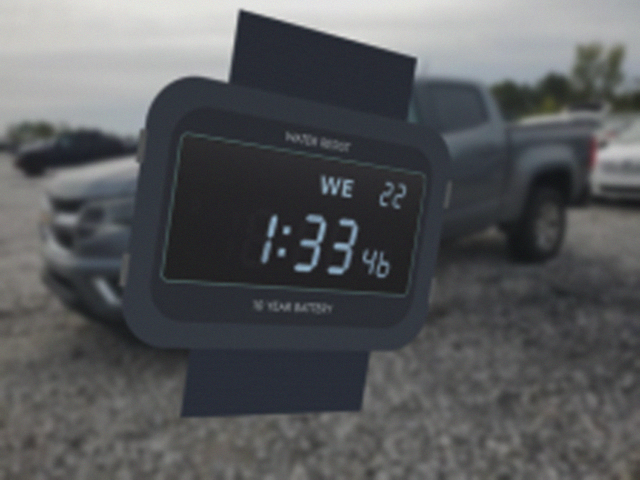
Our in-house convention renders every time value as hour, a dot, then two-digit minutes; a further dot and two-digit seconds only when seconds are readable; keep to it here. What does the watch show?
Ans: 1.33.46
